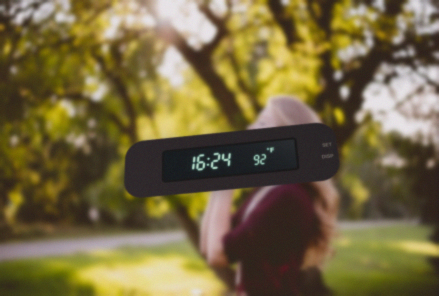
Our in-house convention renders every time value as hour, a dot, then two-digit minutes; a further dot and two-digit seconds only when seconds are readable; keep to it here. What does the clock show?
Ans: 16.24
